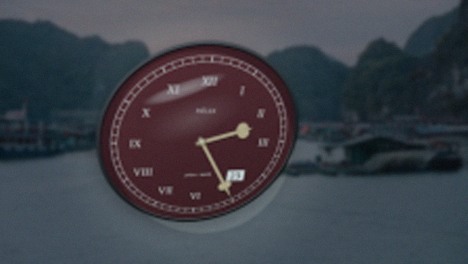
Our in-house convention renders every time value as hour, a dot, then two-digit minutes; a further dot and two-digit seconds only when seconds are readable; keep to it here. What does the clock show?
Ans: 2.25
